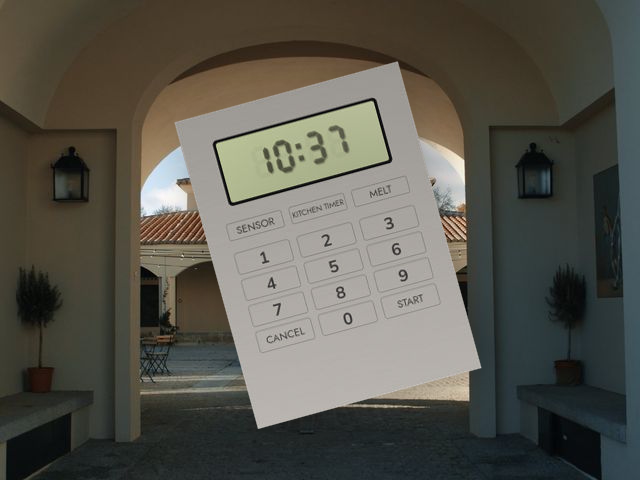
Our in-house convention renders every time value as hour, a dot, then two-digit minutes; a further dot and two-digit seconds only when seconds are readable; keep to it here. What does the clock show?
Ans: 10.37
